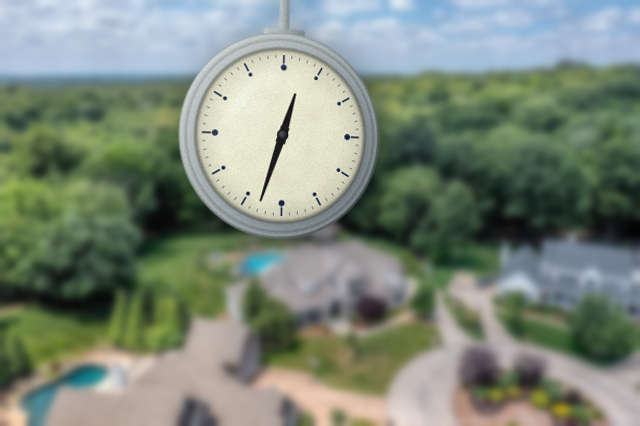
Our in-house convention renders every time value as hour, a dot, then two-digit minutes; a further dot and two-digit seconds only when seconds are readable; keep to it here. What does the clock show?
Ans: 12.33
